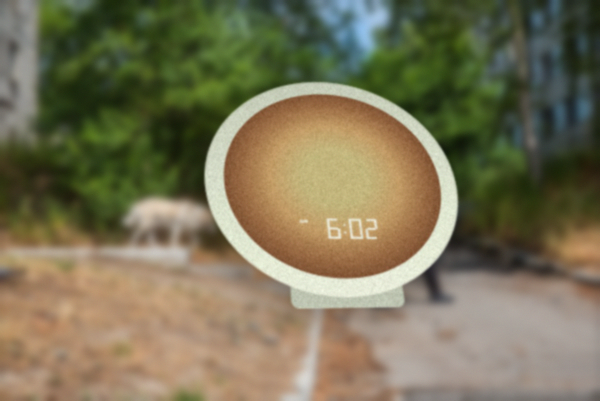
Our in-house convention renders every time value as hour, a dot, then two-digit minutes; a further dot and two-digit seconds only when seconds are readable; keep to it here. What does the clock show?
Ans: 6.02
